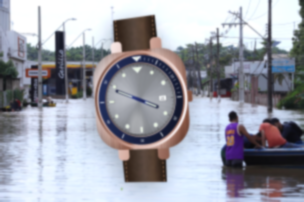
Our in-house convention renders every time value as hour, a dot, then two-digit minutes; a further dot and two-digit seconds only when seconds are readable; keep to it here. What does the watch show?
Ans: 3.49
